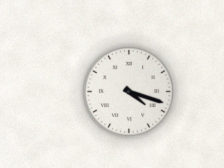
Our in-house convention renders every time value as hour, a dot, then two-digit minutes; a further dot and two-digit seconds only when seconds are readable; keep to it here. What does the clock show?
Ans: 4.18
